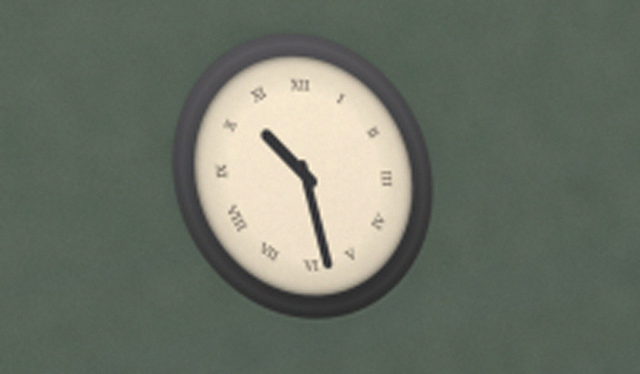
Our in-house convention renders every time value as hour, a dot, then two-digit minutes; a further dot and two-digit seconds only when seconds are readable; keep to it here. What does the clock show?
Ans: 10.28
